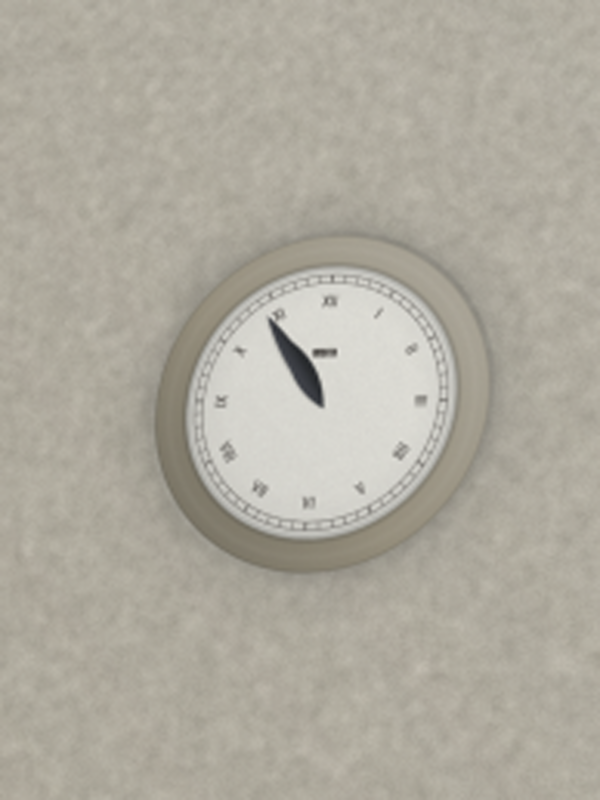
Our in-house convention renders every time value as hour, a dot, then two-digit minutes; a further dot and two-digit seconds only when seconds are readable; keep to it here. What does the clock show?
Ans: 10.54
